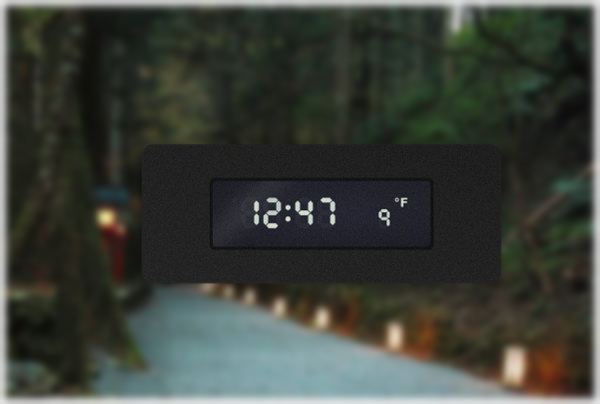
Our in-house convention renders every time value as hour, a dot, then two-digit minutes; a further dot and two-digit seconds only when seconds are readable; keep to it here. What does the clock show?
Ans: 12.47
